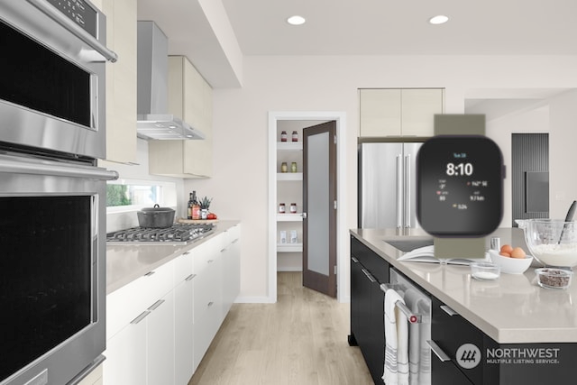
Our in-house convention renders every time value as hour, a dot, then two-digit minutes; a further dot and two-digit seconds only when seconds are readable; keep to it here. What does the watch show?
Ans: 8.10
